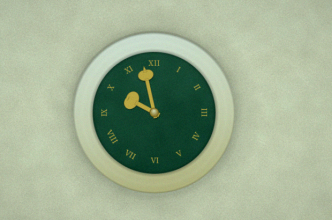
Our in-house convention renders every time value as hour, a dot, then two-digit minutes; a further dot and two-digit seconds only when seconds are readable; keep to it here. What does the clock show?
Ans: 9.58
